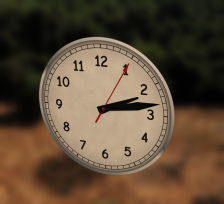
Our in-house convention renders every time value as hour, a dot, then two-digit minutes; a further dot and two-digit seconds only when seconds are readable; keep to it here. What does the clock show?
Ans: 2.13.05
